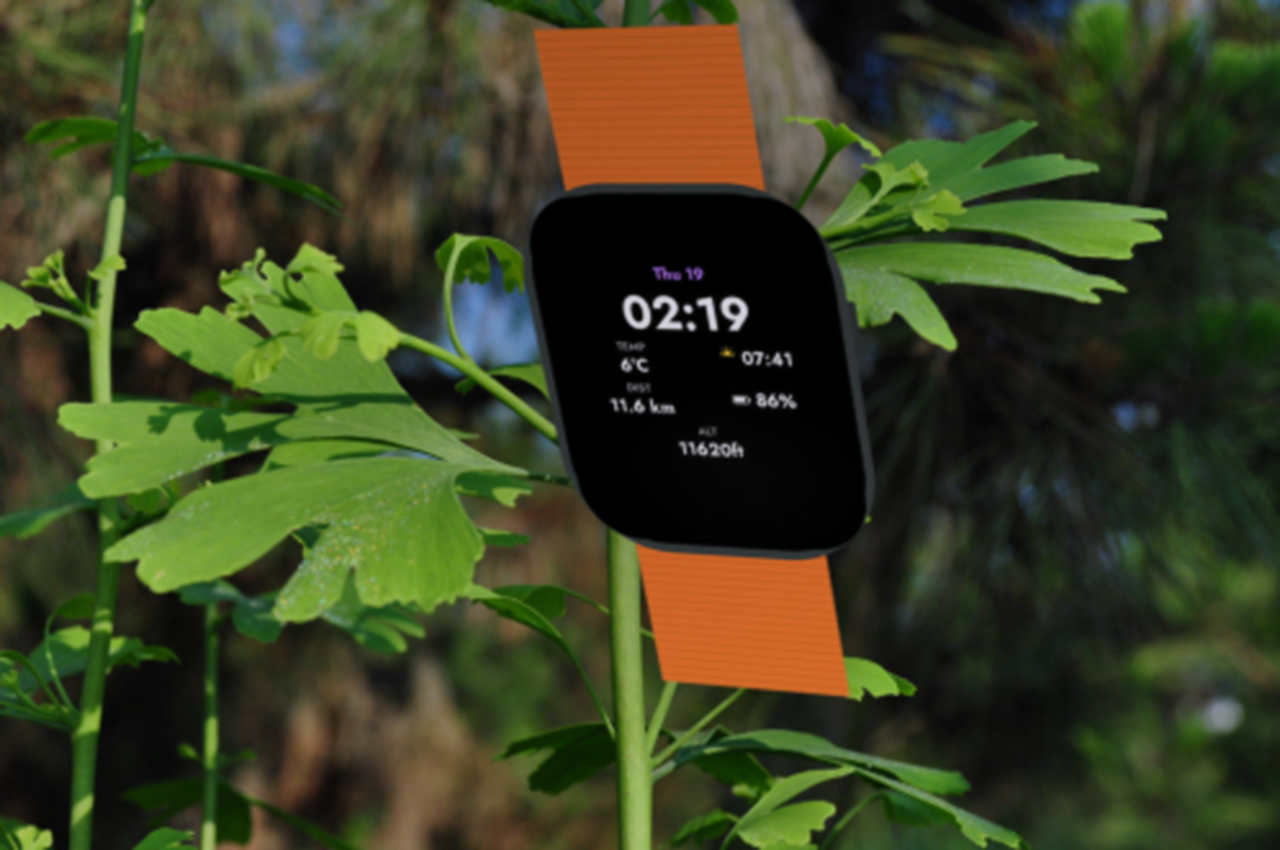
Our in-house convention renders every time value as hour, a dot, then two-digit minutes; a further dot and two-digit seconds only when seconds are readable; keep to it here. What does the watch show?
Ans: 2.19
